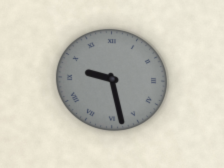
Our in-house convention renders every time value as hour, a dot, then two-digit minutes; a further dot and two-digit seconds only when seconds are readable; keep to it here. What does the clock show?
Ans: 9.28
